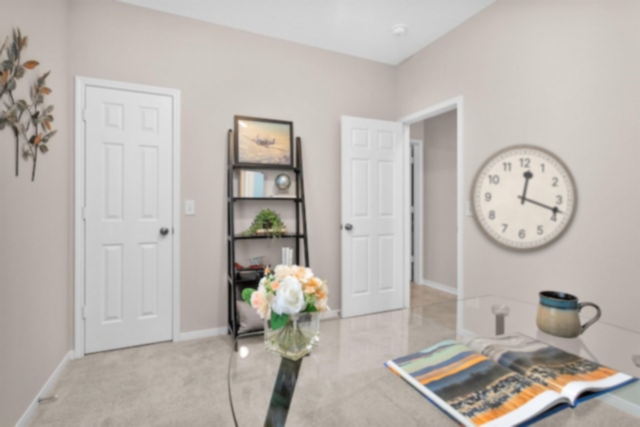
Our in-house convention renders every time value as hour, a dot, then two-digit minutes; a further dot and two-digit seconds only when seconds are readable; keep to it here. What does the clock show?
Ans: 12.18
